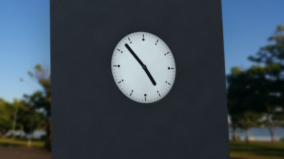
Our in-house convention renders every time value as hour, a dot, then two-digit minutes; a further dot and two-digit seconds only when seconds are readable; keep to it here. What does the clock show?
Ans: 4.53
